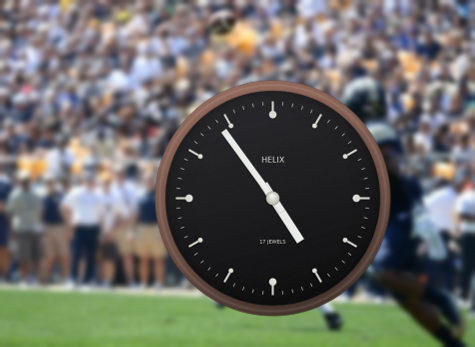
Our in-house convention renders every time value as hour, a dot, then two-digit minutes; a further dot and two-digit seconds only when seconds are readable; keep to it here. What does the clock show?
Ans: 4.54
